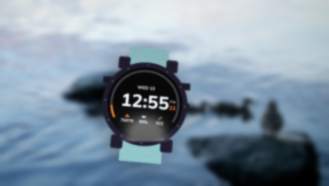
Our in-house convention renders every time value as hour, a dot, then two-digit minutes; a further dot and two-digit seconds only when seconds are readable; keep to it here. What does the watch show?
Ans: 12.55
